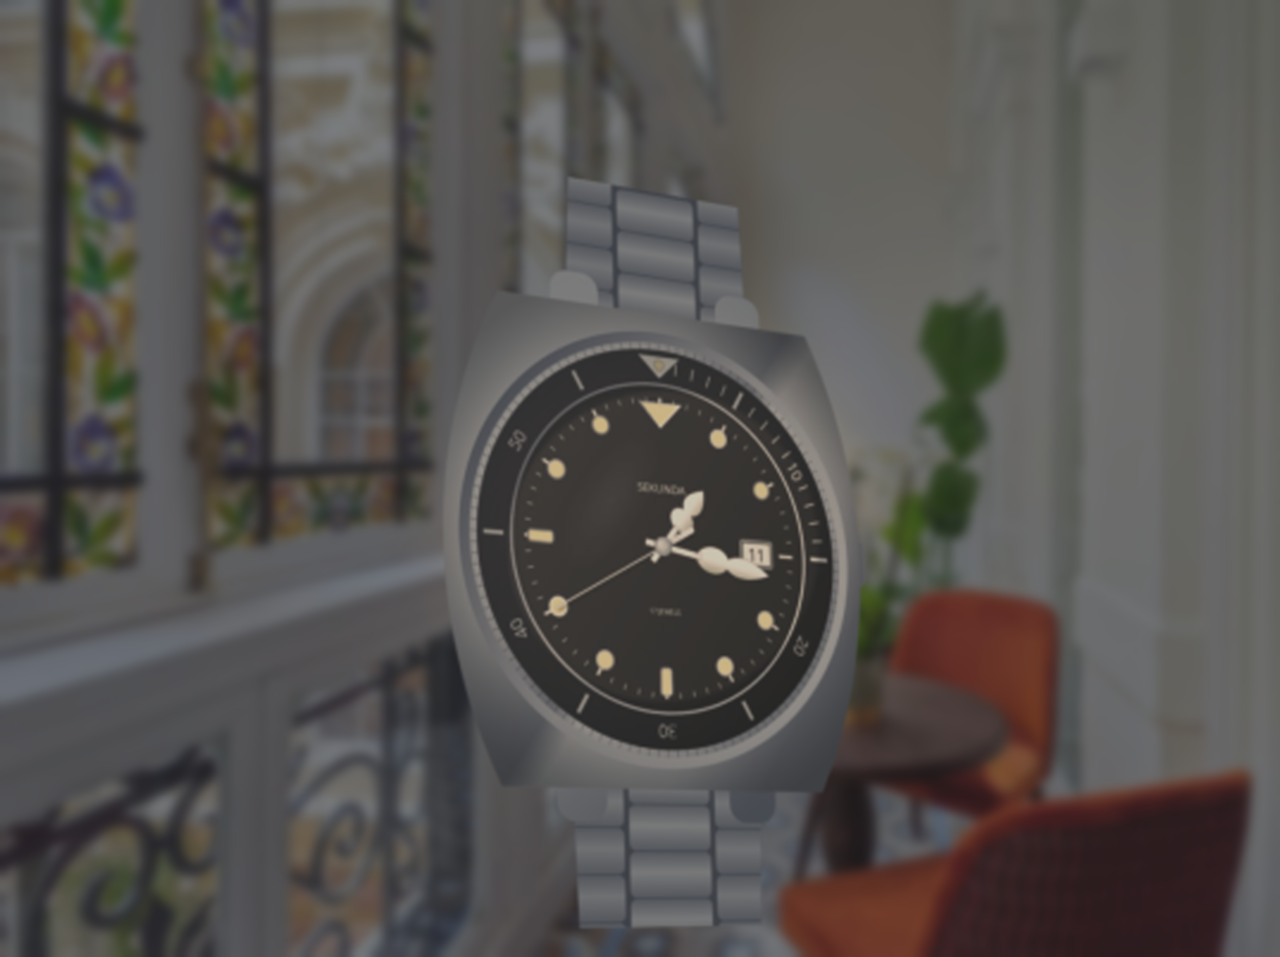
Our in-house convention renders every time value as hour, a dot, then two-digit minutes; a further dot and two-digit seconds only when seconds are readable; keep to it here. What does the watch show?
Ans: 1.16.40
